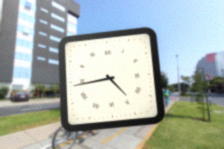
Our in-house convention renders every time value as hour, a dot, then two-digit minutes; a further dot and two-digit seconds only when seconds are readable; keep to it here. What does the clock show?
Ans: 4.44
